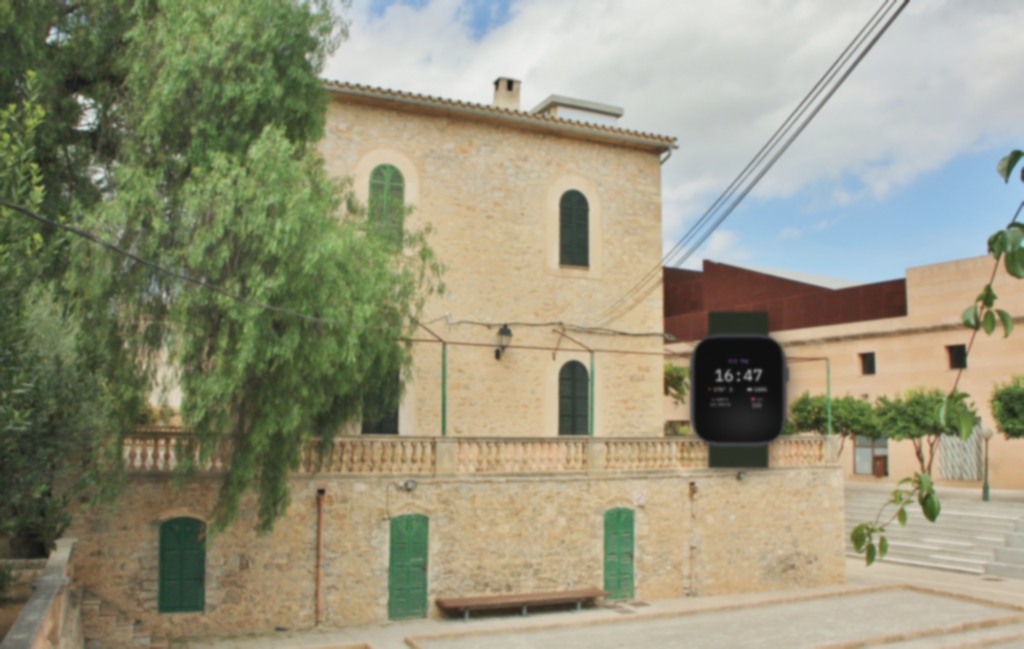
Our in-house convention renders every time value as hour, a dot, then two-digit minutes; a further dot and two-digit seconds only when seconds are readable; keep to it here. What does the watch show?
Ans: 16.47
